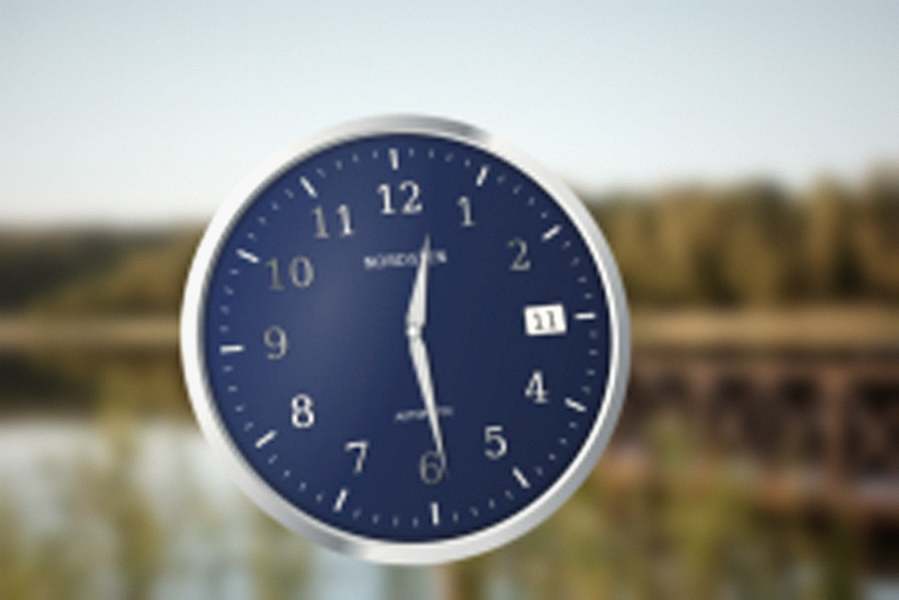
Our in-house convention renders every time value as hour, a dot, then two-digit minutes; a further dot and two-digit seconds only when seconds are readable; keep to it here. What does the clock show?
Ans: 12.29
